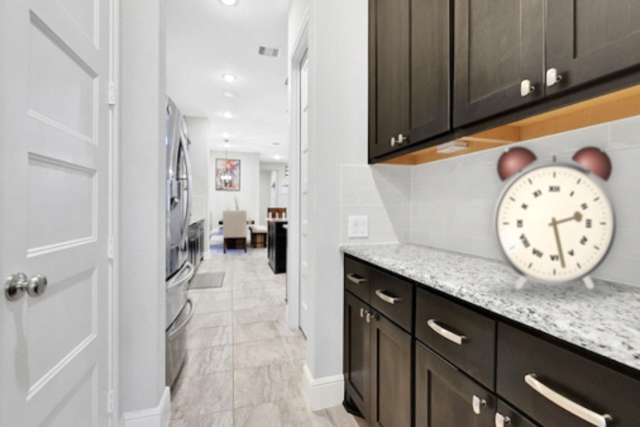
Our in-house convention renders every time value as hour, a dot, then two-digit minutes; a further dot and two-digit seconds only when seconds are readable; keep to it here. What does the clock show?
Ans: 2.28
